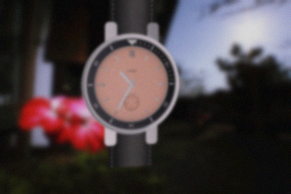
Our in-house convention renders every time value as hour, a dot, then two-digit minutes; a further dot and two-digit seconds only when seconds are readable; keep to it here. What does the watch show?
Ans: 10.35
